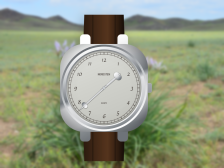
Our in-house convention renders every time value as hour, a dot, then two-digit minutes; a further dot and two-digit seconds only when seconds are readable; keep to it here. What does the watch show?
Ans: 1.38
